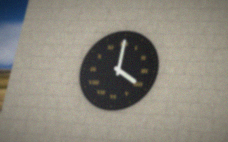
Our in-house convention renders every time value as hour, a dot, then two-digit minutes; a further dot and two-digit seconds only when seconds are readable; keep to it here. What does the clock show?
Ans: 4.00
